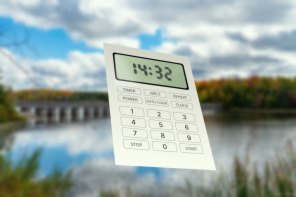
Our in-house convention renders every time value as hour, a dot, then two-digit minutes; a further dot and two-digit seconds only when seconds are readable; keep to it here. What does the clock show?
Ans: 14.32
